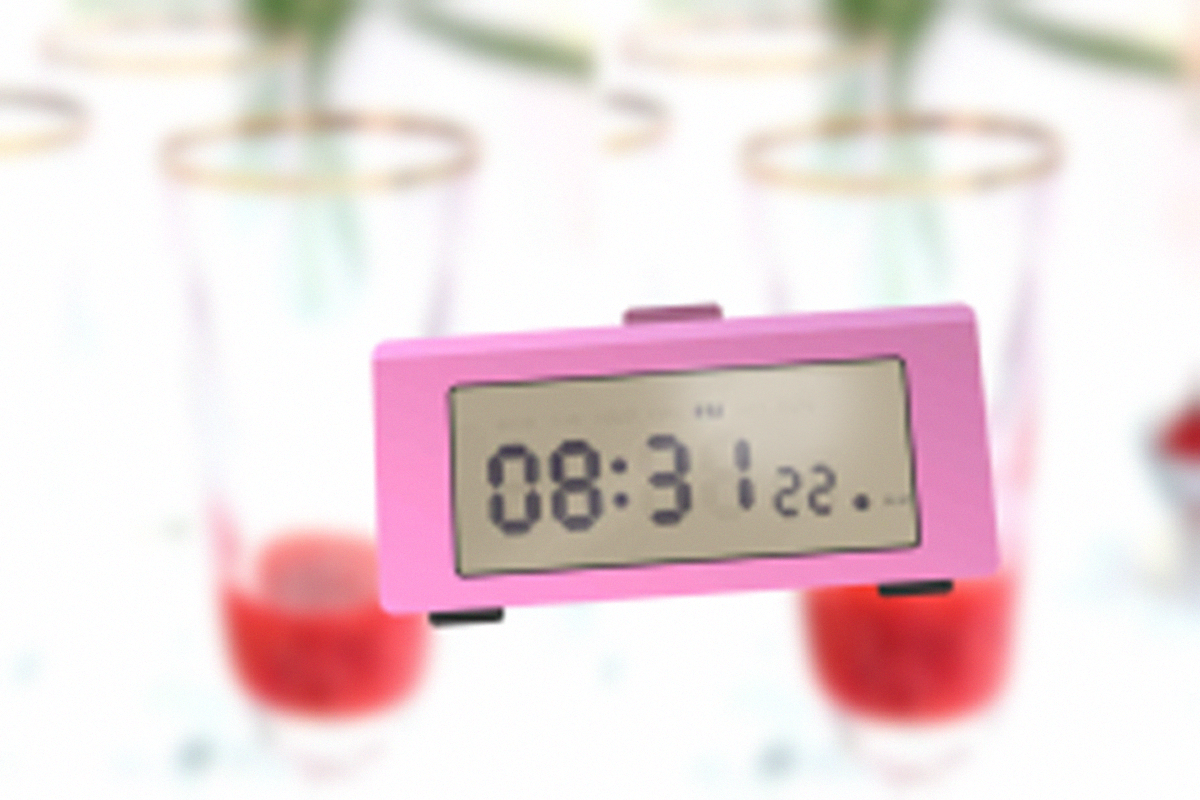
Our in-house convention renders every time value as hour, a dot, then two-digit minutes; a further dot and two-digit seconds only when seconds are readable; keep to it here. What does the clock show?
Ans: 8.31.22
